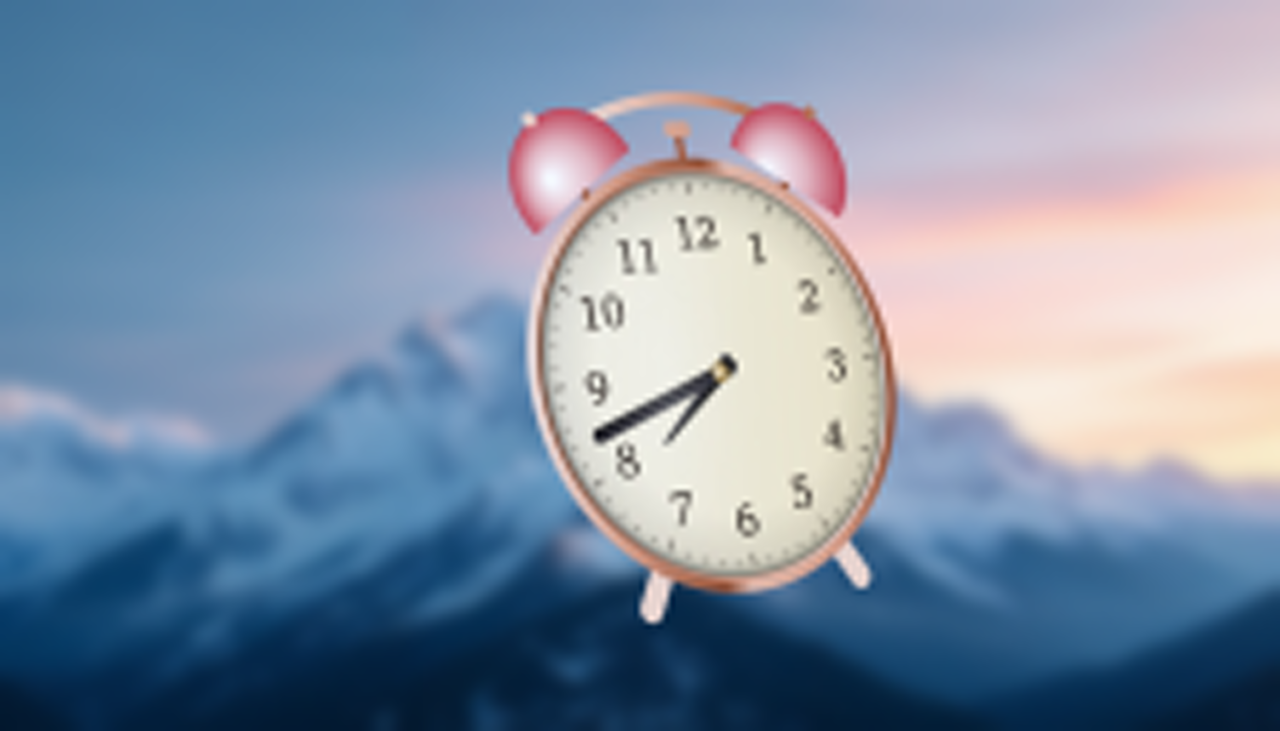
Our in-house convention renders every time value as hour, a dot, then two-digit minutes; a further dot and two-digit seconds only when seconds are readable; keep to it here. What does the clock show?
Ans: 7.42
